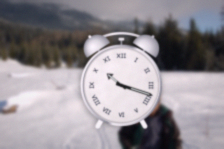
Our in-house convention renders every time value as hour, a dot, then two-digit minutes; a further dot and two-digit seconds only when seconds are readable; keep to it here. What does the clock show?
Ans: 10.18
